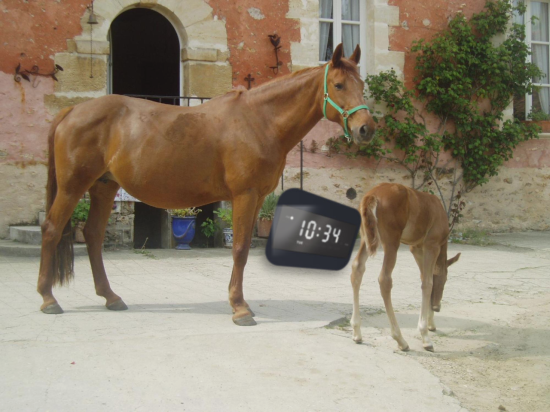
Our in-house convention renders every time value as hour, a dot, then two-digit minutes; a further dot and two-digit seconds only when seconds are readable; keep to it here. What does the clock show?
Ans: 10.34
